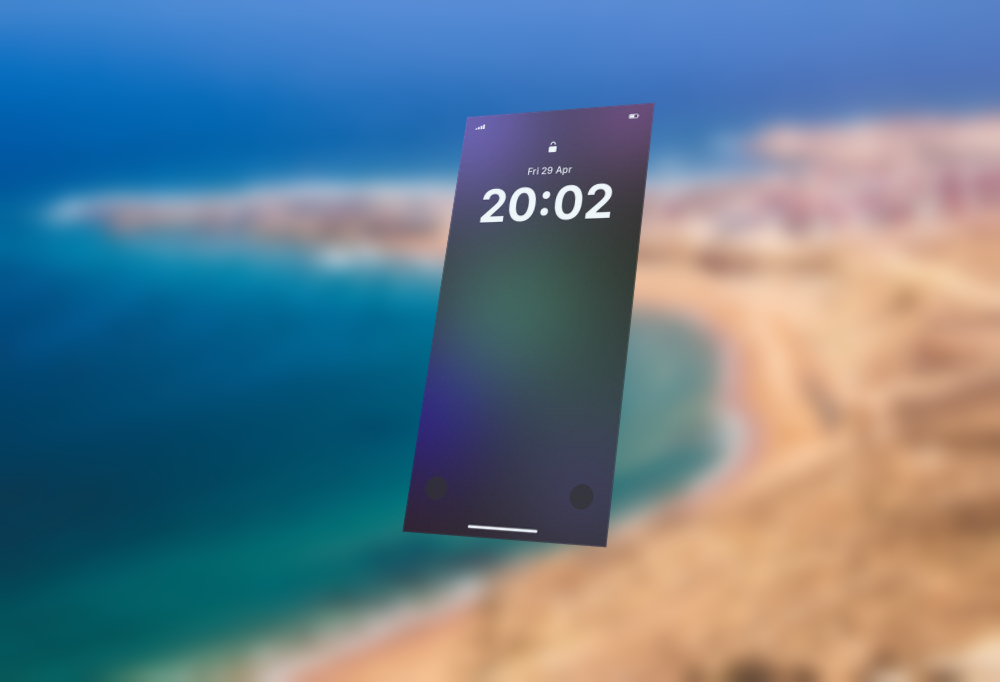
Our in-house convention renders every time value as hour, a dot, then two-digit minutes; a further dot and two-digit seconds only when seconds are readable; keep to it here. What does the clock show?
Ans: 20.02
